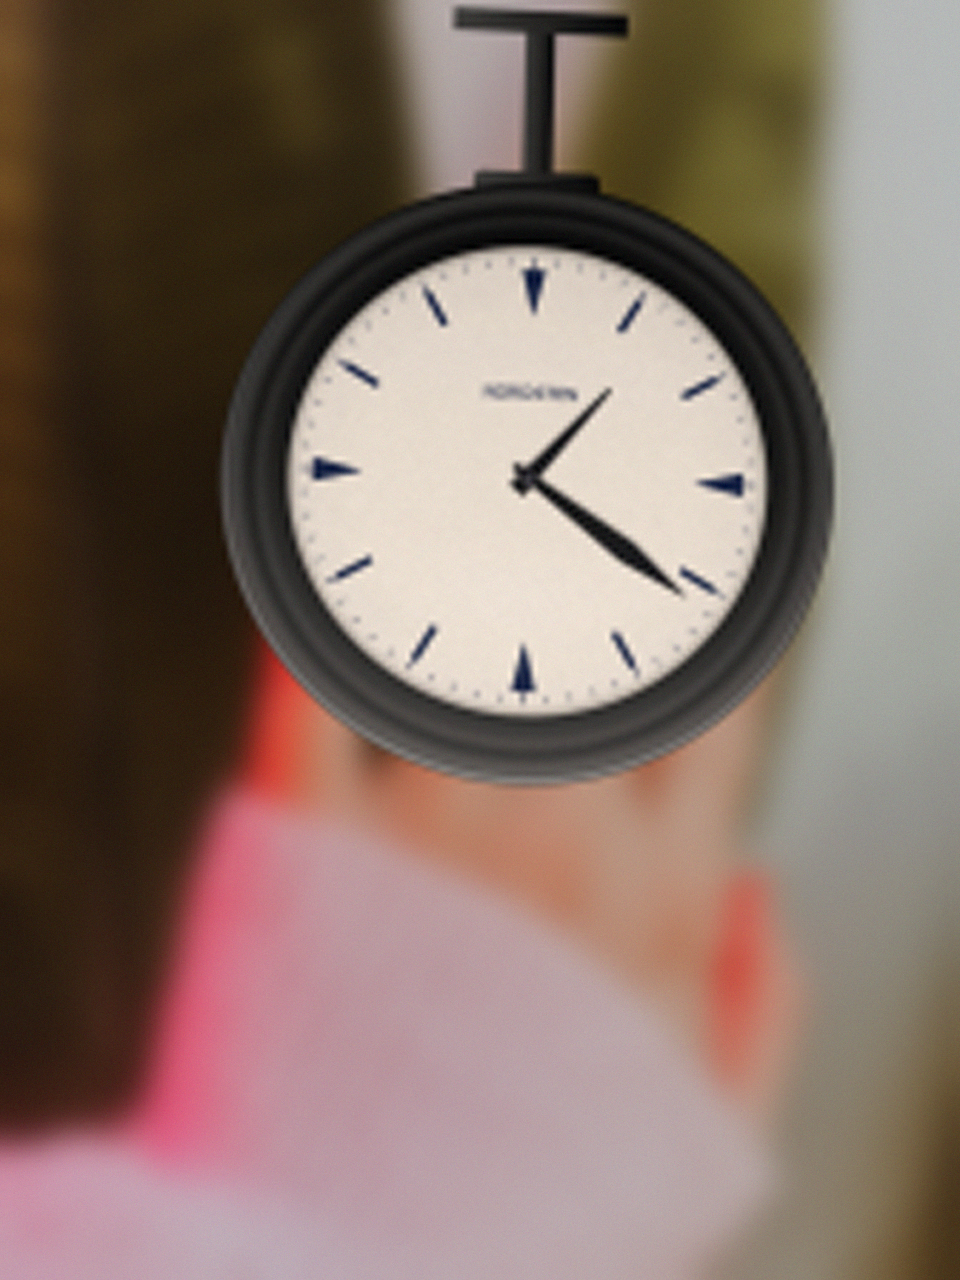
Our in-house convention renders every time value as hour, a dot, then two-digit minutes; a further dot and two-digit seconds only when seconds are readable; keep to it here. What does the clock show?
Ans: 1.21
